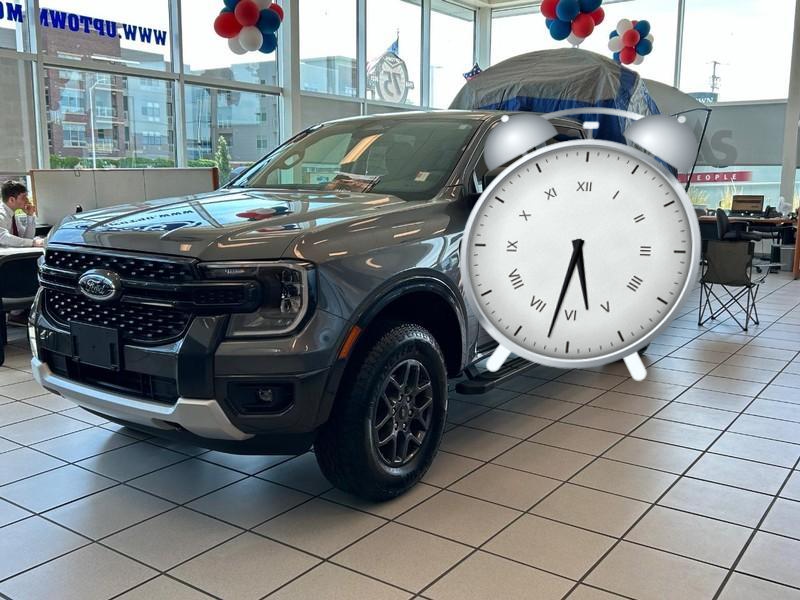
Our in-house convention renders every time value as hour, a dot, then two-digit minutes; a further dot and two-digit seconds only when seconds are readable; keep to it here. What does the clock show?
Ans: 5.32
